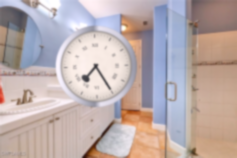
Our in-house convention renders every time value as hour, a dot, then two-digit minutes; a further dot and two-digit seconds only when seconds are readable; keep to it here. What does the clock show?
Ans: 7.25
